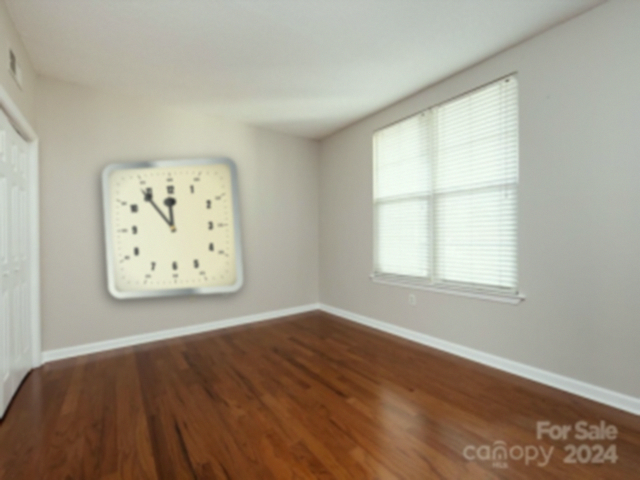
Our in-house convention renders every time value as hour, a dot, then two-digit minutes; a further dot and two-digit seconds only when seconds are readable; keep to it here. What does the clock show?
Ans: 11.54
